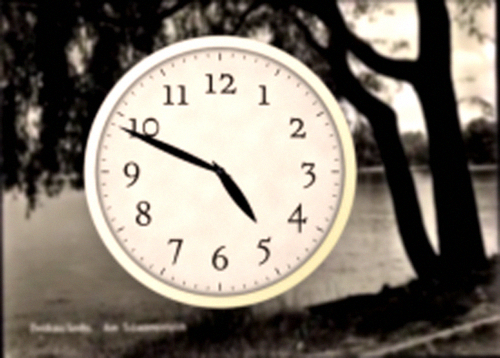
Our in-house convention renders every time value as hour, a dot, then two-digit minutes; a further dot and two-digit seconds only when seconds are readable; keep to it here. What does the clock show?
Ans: 4.49
